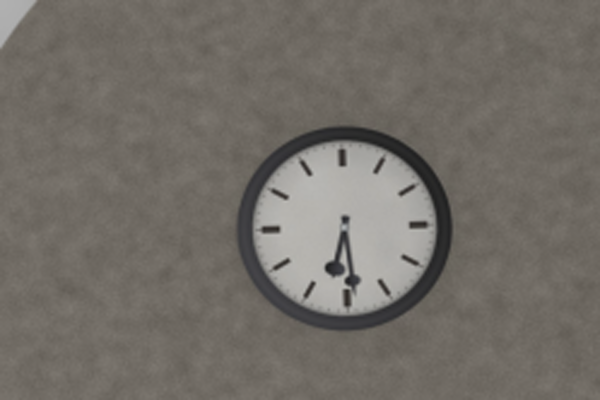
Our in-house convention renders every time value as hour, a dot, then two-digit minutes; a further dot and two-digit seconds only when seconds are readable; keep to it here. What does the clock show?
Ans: 6.29
